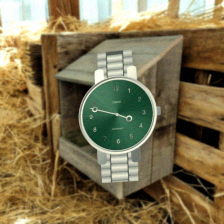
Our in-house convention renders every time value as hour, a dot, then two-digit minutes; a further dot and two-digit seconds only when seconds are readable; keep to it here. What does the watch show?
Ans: 3.48
